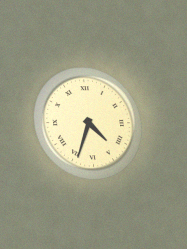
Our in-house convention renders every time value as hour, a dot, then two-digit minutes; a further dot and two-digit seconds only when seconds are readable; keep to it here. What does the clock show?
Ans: 4.34
